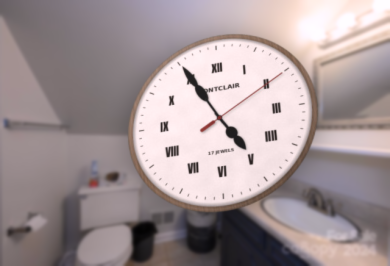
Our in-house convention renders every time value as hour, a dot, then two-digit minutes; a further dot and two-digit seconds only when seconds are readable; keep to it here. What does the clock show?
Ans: 4.55.10
